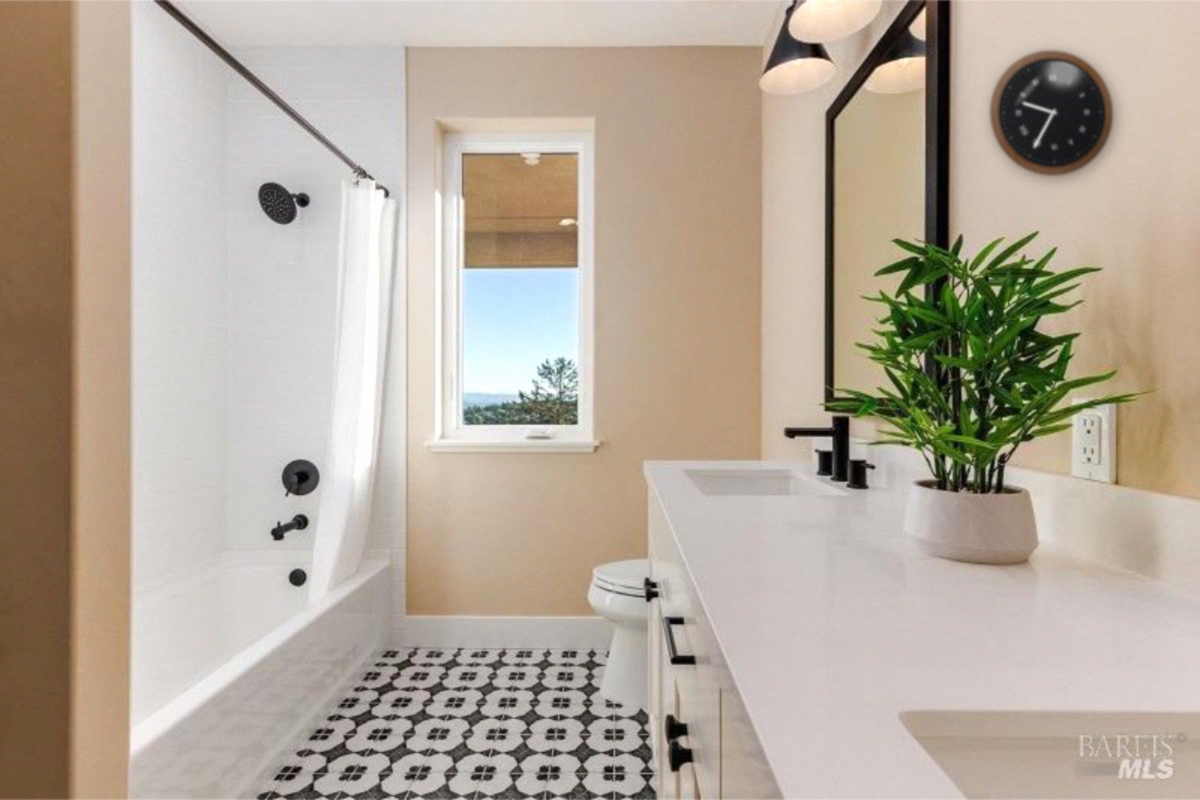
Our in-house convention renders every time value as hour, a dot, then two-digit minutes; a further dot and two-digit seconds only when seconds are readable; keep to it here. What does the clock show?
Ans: 9.35
